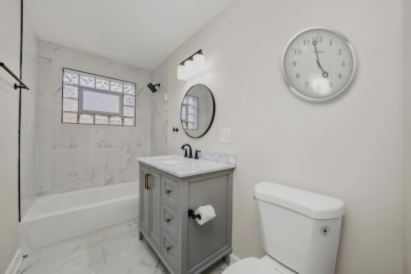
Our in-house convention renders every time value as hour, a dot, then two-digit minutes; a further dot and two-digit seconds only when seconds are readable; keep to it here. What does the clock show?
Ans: 4.58
